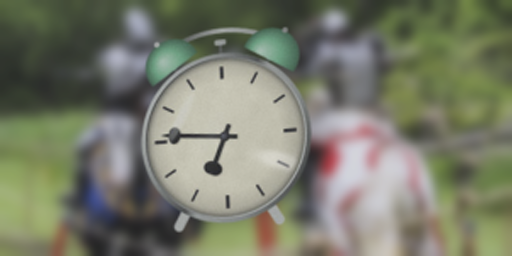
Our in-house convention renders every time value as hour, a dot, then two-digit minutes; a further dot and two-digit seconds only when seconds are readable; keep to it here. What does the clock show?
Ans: 6.46
